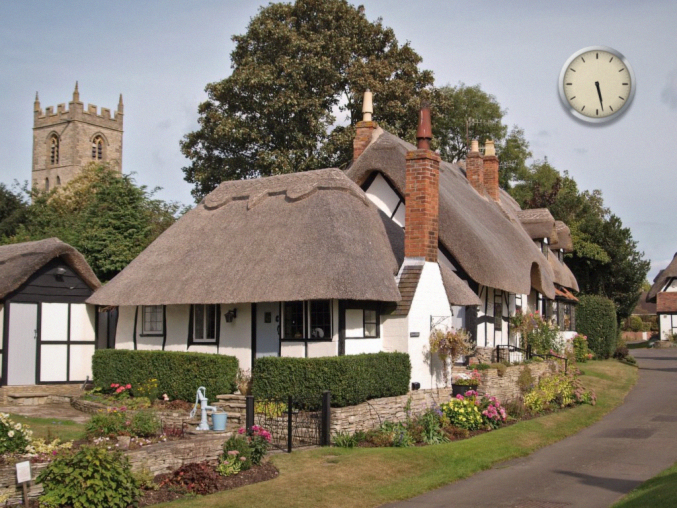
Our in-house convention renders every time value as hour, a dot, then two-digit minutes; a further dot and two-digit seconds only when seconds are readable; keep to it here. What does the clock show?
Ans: 5.28
